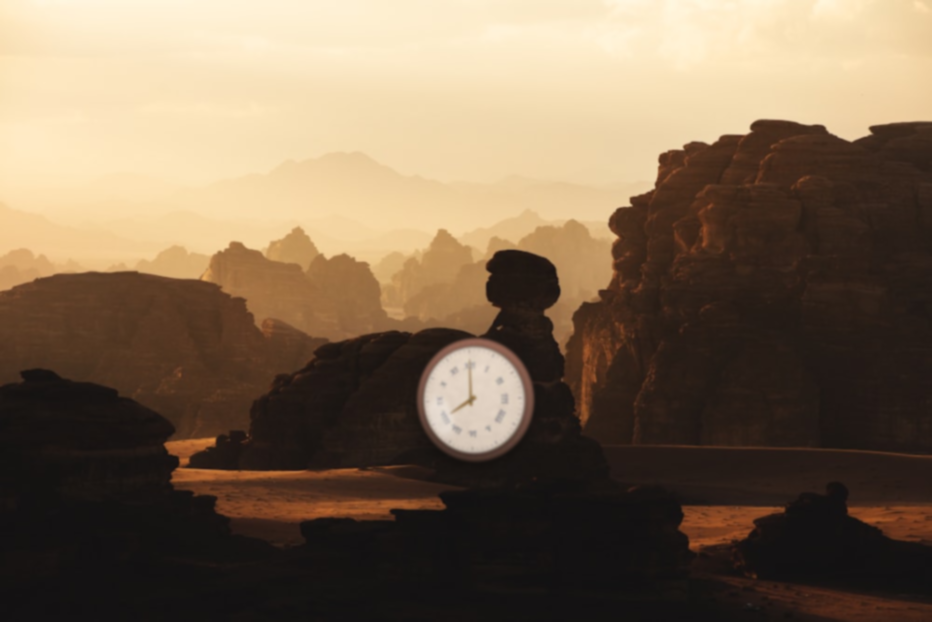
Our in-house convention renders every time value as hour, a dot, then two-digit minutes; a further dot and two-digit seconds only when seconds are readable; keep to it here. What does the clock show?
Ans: 8.00
